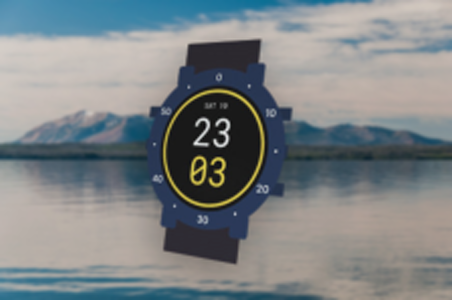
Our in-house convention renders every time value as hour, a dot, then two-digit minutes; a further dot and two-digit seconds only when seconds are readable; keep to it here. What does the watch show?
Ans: 23.03
